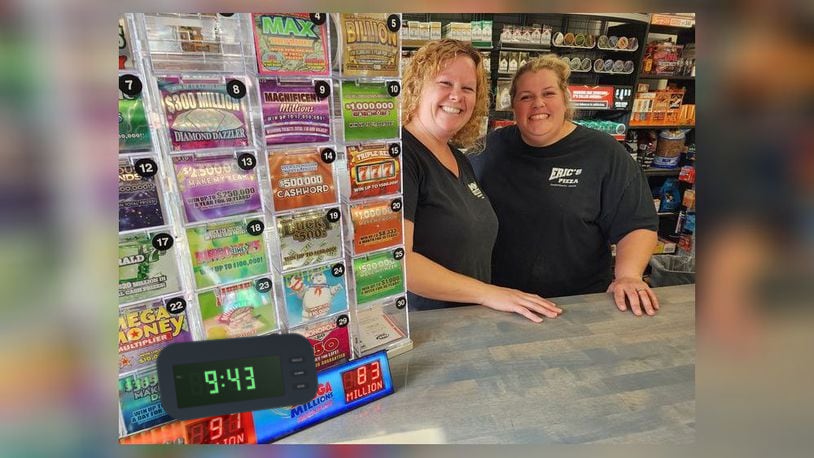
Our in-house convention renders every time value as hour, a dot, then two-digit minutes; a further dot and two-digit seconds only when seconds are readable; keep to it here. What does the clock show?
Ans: 9.43
